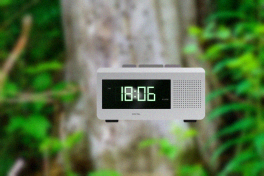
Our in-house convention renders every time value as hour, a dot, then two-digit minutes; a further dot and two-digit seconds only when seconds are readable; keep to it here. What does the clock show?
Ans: 18.06
